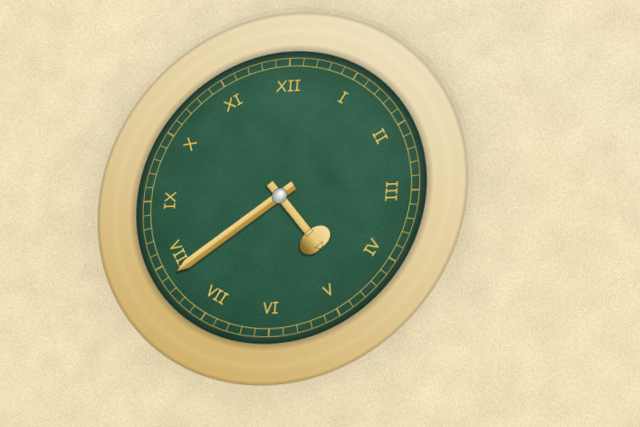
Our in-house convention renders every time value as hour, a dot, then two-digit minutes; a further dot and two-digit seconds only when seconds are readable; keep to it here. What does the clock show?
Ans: 4.39
